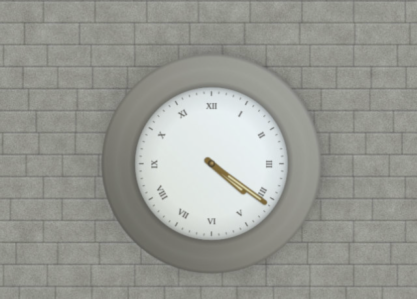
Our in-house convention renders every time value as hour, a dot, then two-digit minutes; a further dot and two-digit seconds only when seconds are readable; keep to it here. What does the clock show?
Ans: 4.21
